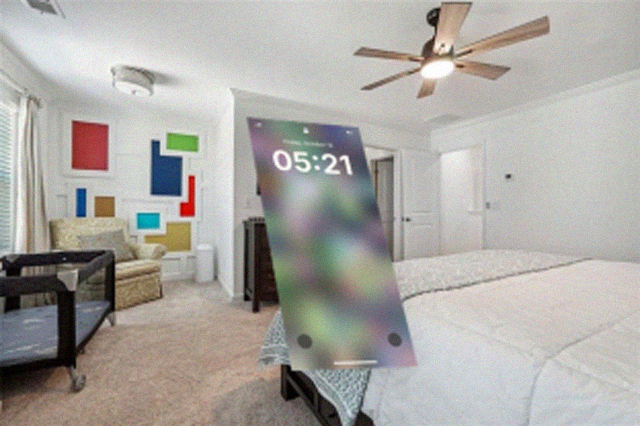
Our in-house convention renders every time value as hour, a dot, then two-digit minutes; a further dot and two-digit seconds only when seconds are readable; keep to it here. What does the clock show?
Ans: 5.21
